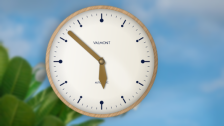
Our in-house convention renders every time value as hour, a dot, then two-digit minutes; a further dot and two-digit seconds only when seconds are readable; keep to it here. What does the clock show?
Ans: 5.52
